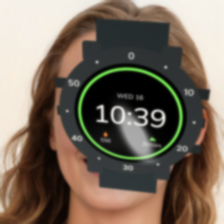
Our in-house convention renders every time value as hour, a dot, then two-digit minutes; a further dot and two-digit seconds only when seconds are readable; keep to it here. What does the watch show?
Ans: 10.39
